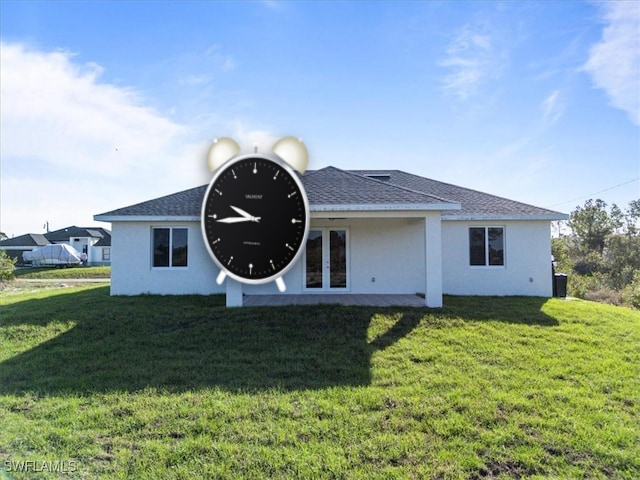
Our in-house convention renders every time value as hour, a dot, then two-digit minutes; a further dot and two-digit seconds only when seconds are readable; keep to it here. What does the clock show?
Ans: 9.44
